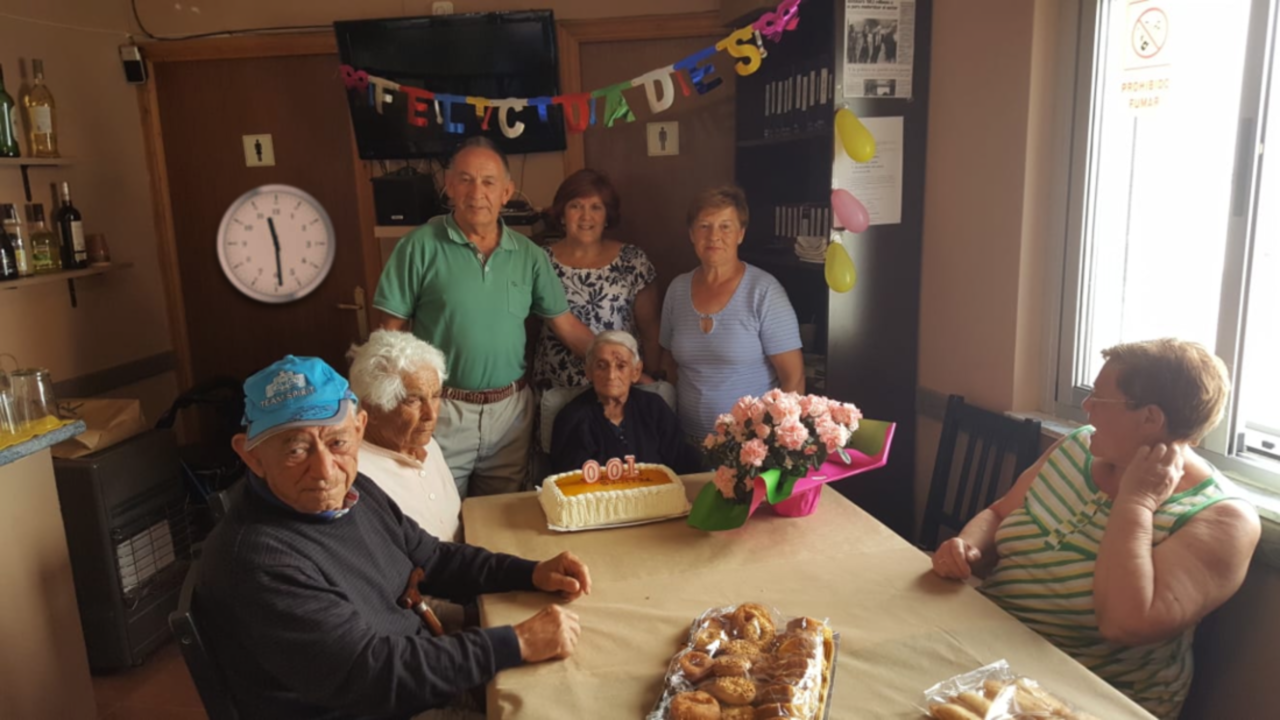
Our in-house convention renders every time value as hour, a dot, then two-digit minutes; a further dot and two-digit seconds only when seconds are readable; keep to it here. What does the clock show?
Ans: 11.29
